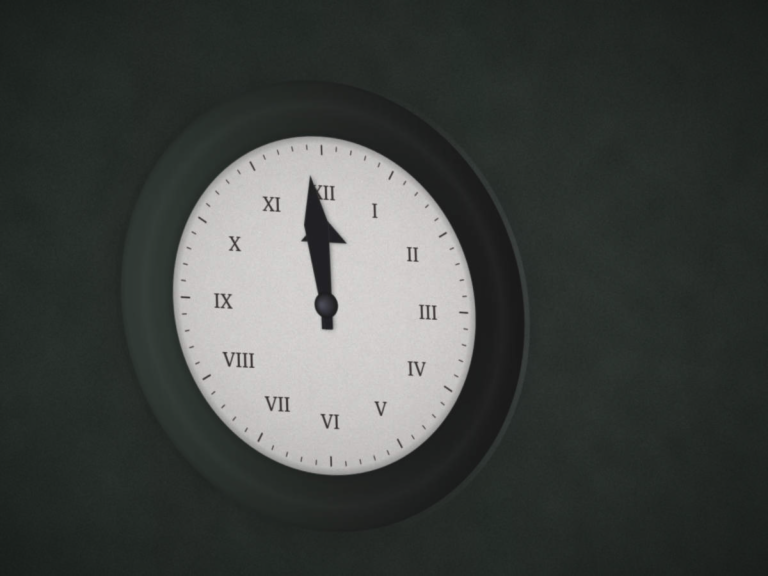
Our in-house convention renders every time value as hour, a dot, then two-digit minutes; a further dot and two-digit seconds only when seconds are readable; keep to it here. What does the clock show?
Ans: 11.59
